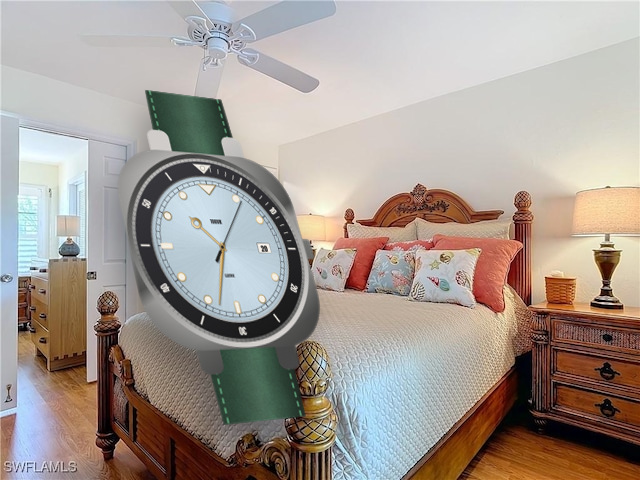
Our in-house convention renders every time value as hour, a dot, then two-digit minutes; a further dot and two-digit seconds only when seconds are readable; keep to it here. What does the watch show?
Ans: 10.33.06
